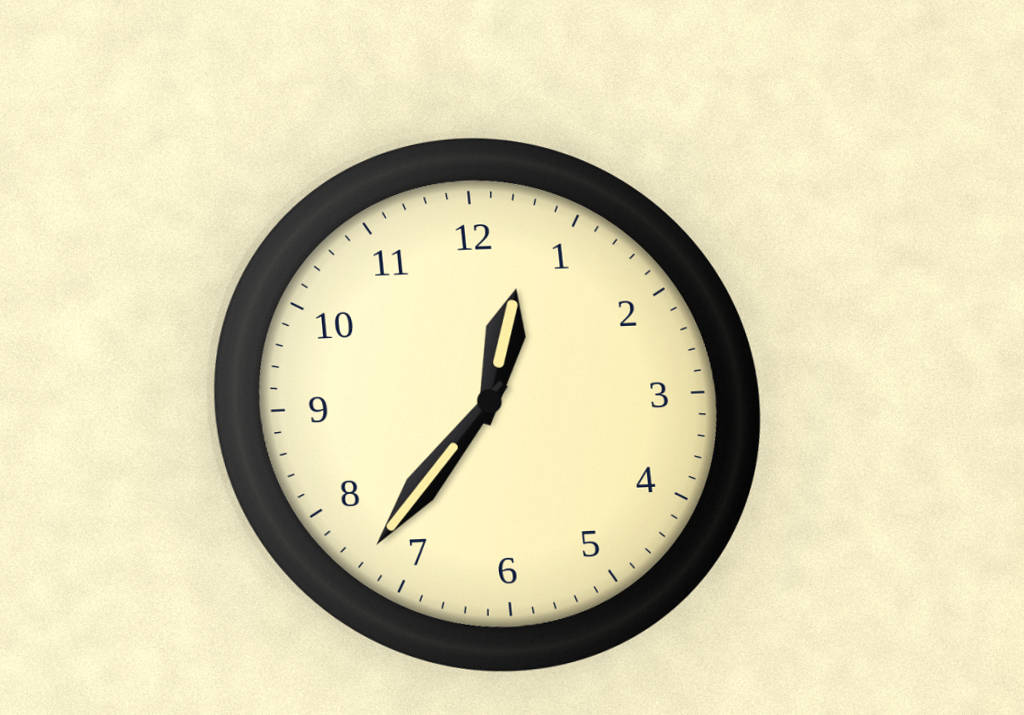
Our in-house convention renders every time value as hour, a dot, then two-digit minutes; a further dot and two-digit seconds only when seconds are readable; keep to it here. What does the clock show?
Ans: 12.37
